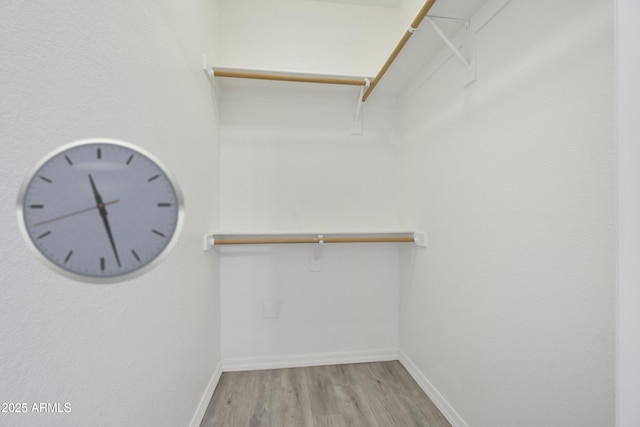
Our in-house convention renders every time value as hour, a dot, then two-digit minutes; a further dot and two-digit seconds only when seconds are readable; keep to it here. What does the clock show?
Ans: 11.27.42
